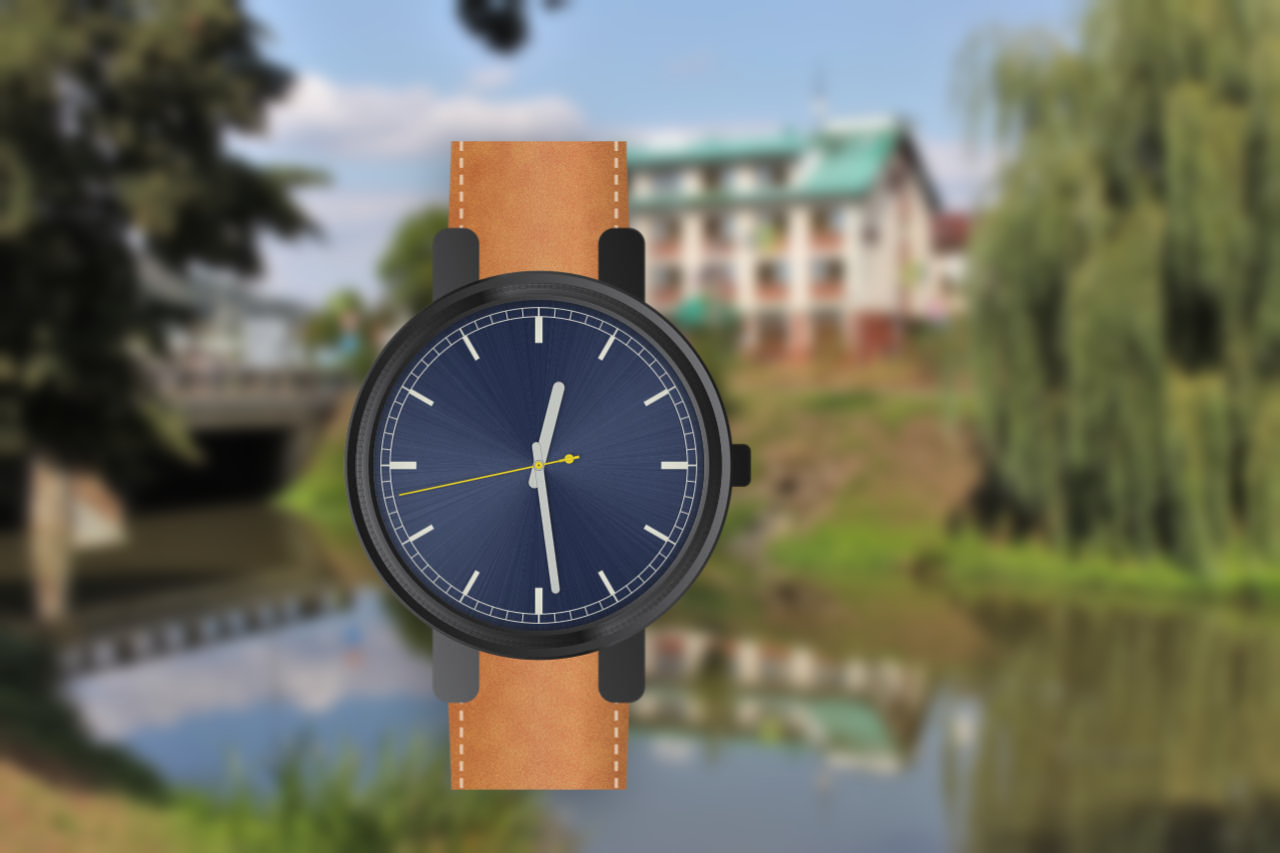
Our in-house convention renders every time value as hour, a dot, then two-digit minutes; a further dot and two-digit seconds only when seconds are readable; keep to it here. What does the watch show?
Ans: 12.28.43
